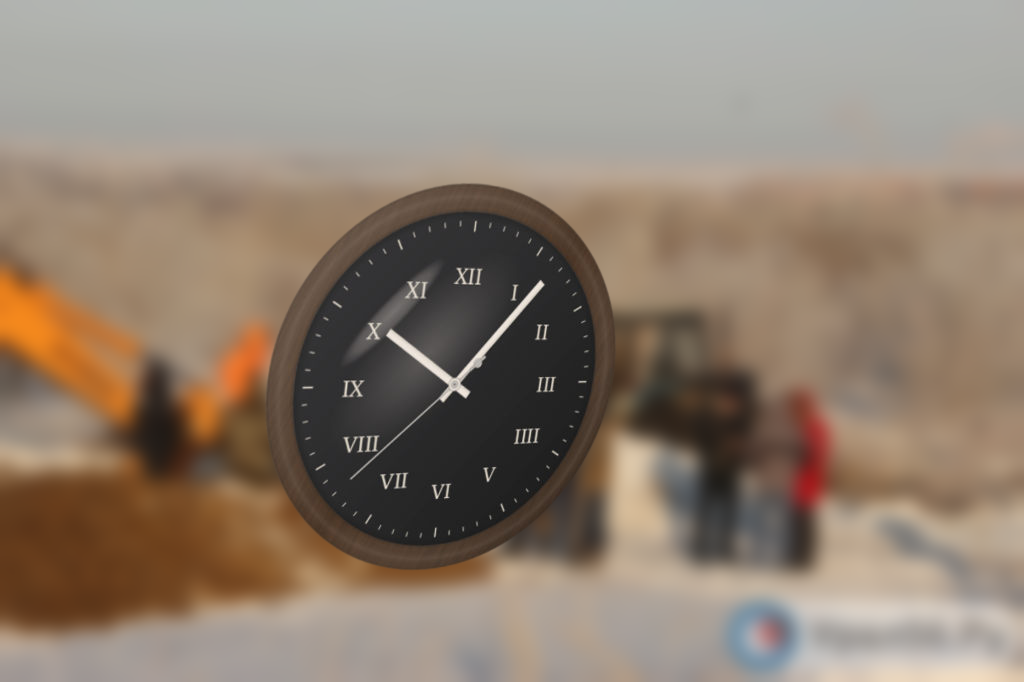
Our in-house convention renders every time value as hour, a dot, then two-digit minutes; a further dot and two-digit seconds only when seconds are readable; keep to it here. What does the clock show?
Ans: 10.06.38
